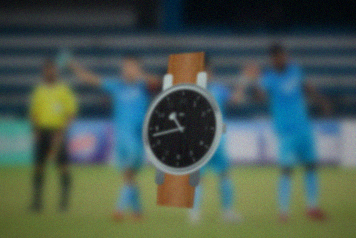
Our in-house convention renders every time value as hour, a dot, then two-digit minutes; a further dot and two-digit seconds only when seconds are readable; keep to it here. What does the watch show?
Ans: 10.43
